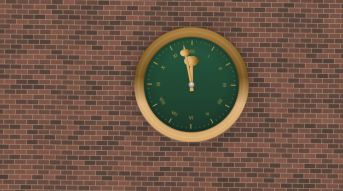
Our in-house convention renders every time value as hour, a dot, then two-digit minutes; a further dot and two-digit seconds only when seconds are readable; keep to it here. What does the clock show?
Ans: 11.58
